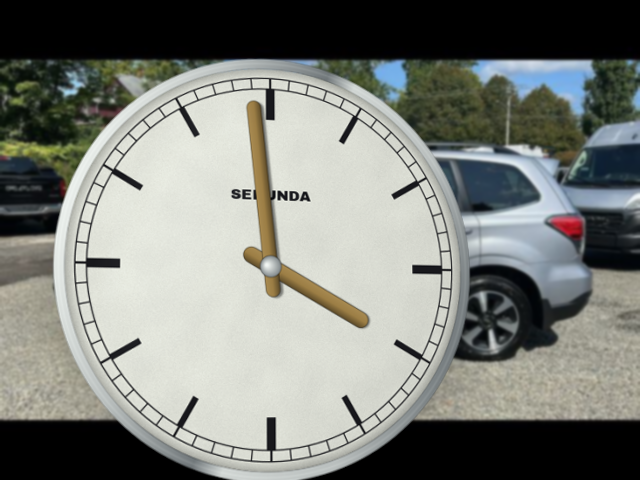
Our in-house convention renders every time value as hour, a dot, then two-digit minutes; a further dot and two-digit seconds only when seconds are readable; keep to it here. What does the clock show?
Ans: 3.59
